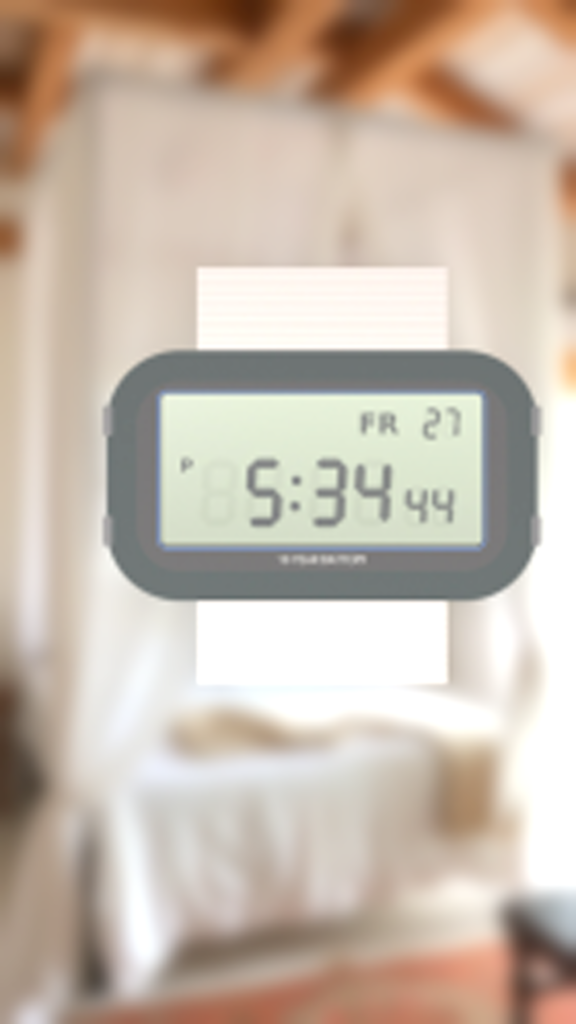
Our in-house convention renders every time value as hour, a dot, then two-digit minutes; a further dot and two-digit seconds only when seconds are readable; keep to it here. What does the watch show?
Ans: 5.34.44
